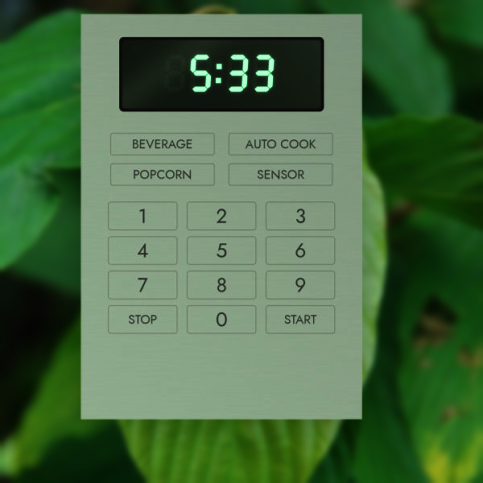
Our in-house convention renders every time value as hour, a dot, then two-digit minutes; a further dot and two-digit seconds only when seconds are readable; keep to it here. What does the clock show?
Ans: 5.33
